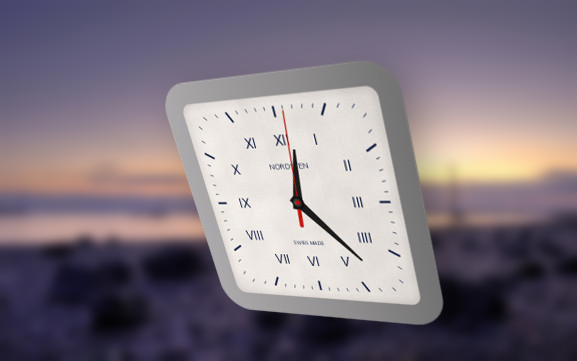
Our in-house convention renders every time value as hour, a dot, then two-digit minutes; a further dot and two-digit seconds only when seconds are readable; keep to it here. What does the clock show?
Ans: 12.23.01
